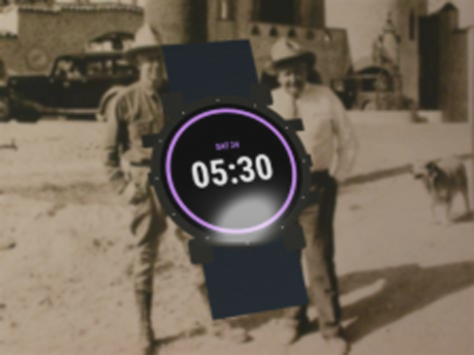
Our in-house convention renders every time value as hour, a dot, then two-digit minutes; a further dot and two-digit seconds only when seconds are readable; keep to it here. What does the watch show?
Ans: 5.30
